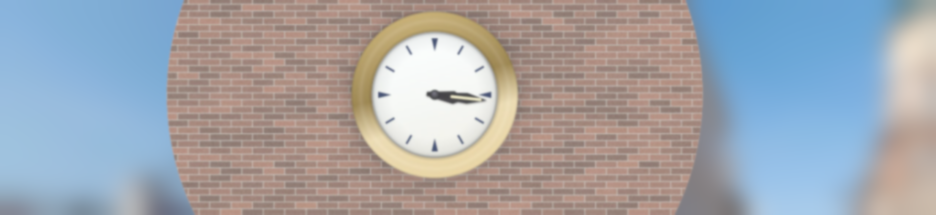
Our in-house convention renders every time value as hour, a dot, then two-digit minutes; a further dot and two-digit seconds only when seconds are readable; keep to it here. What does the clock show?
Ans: 3.16
